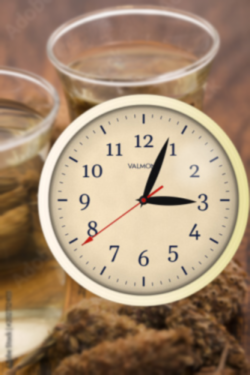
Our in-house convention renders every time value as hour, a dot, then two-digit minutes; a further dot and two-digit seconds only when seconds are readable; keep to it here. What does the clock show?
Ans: 3.03.39
